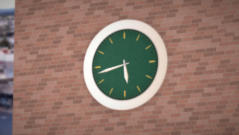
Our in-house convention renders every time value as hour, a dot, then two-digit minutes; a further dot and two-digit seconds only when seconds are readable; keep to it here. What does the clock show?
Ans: 5.43
